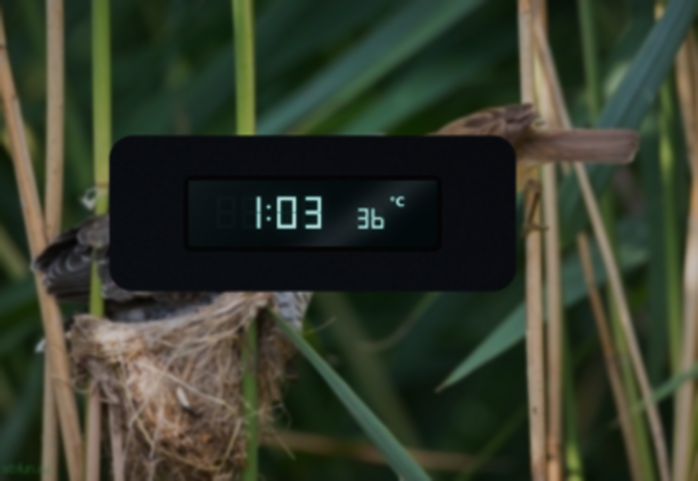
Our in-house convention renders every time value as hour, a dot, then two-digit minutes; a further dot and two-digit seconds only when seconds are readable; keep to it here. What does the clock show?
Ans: 1.03
